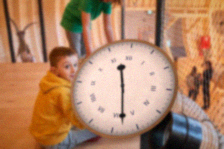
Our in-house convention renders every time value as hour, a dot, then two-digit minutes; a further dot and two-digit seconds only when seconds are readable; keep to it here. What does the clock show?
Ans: 11.28
